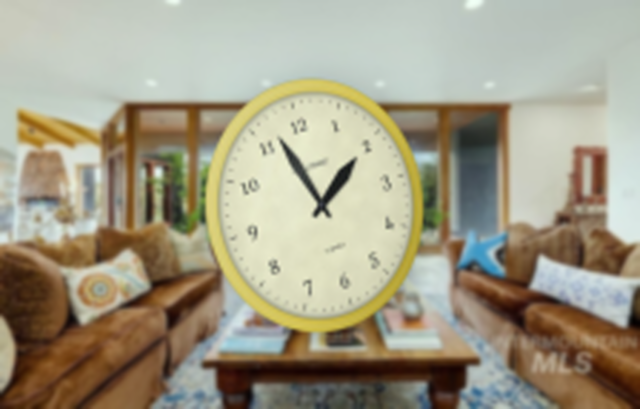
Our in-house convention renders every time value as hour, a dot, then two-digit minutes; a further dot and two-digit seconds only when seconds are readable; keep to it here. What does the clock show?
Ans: 1.57
